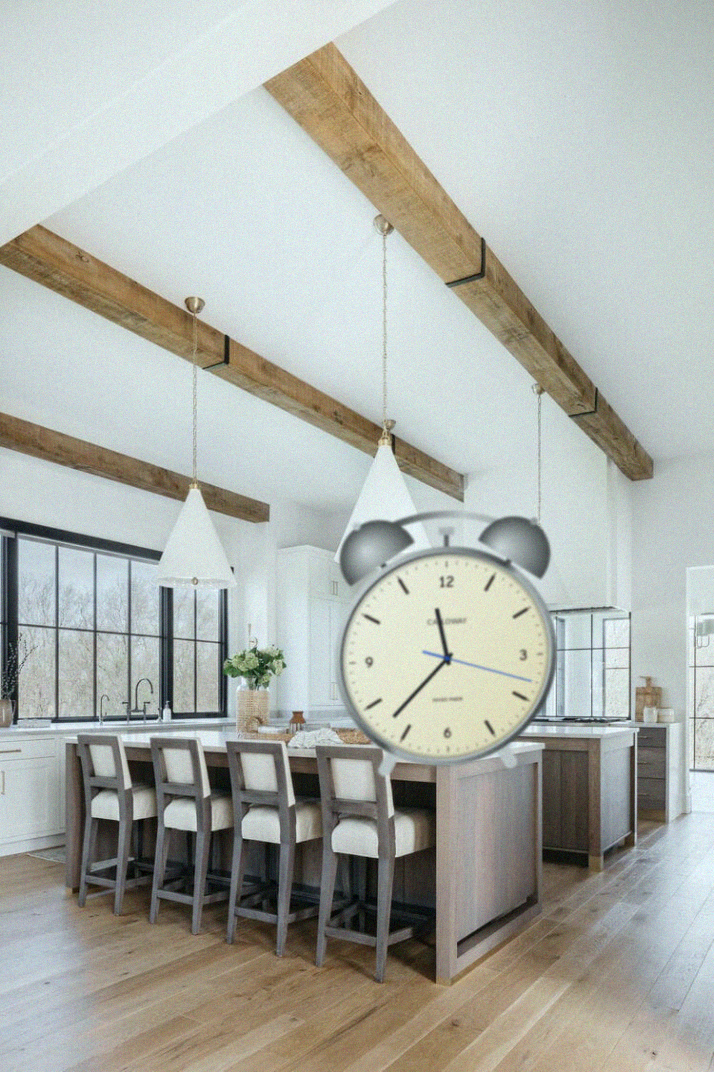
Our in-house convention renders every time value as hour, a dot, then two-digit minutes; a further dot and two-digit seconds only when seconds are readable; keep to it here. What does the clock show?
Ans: 11.37.18
